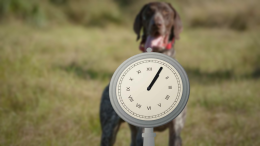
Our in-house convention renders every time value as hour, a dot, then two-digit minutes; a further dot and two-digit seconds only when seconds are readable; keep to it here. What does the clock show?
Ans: 1.05
